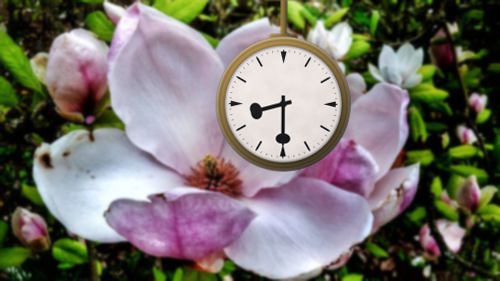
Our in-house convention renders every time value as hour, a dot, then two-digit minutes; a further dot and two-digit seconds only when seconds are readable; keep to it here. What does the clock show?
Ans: 8.30
